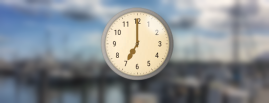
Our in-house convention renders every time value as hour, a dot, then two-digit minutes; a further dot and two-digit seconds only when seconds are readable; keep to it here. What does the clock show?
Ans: 7.00
